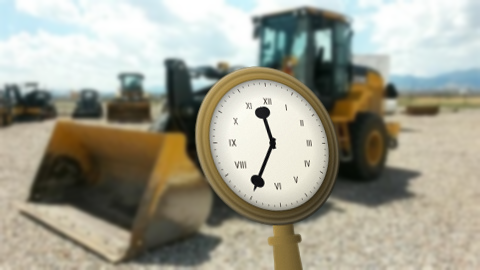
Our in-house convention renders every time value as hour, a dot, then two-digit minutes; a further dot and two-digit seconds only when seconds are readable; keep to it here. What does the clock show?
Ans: 11.35
